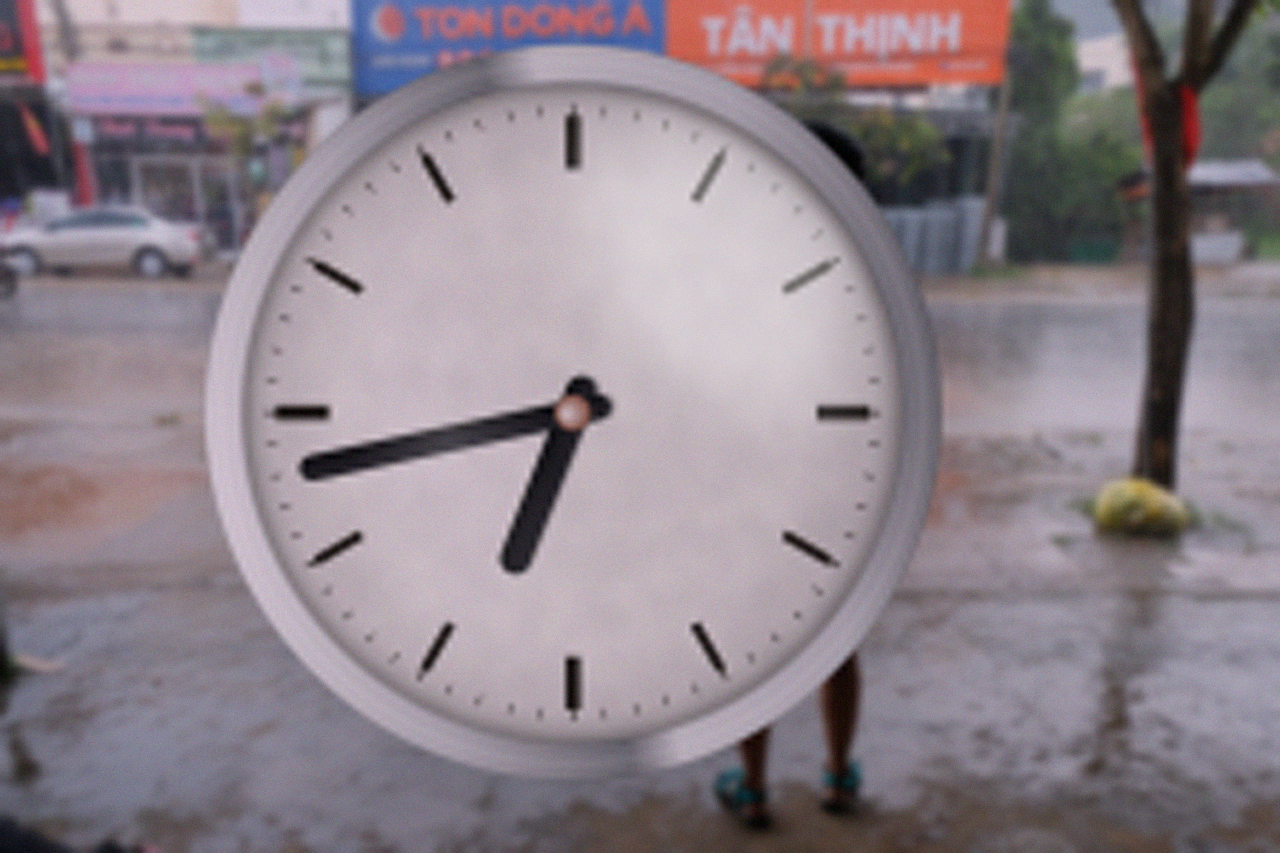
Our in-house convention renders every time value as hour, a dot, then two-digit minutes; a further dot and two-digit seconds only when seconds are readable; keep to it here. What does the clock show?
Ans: 6.43
